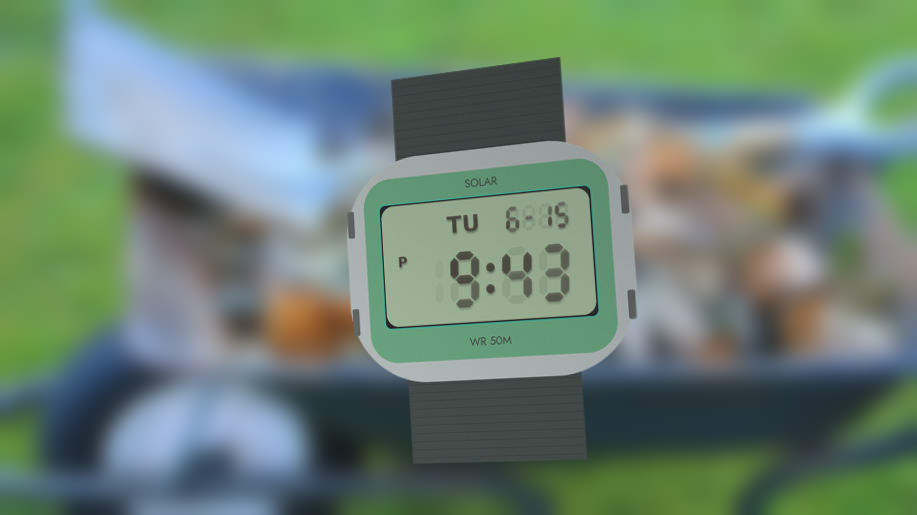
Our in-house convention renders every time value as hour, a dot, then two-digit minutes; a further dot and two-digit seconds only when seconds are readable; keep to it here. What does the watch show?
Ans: 9.43
